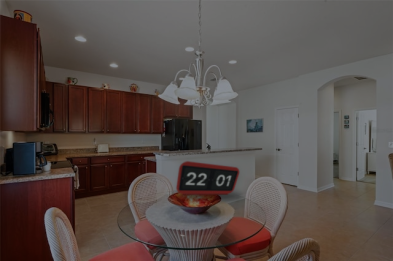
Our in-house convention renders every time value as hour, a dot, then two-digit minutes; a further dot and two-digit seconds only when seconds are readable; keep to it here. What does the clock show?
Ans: 22.01
